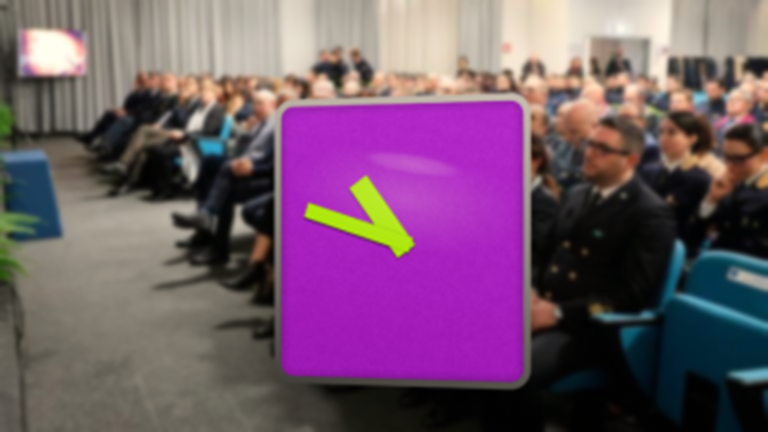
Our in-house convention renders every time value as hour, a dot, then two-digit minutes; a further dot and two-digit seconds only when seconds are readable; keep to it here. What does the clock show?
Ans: 10.48
